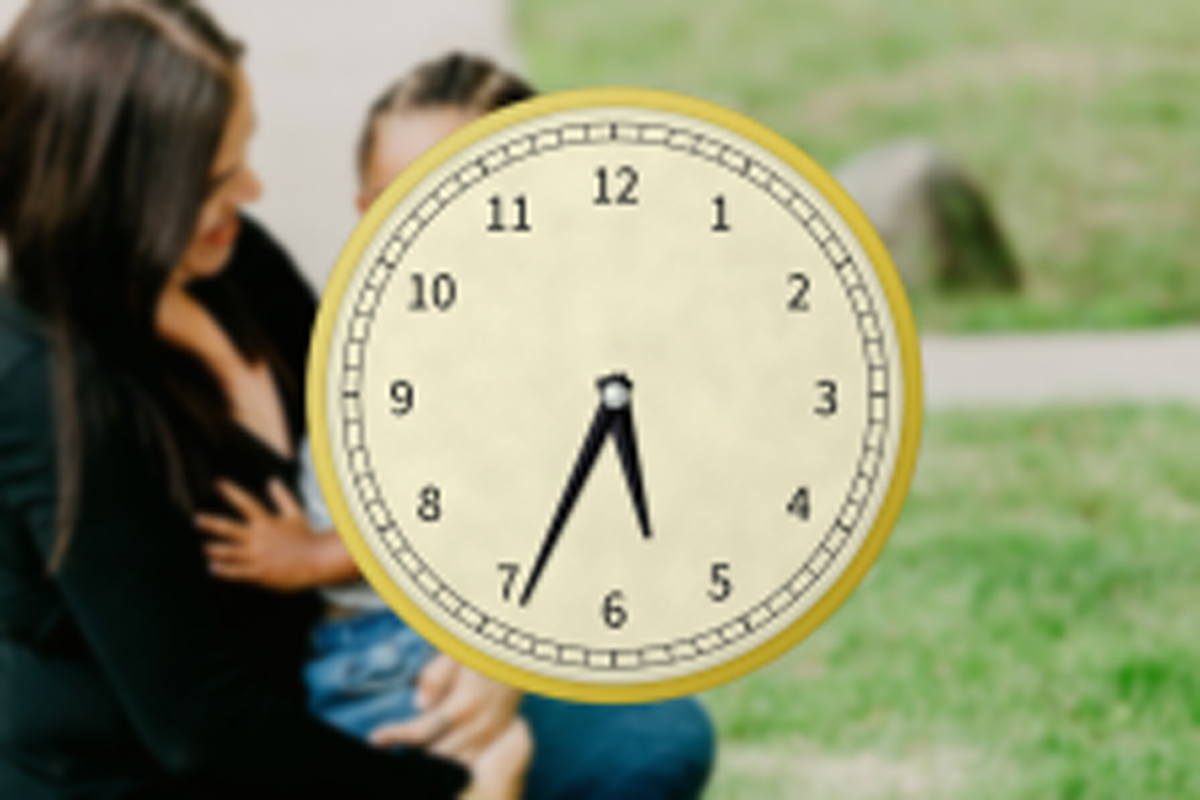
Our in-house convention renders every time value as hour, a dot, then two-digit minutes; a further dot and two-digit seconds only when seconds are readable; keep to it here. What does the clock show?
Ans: 5.34
